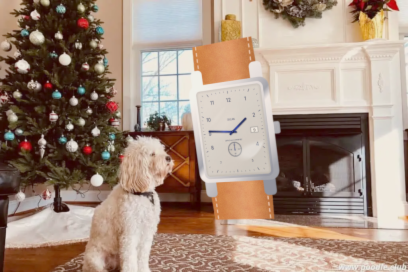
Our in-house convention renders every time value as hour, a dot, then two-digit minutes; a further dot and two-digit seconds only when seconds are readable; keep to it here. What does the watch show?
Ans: 1.46
